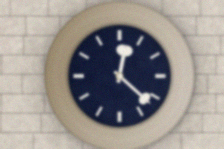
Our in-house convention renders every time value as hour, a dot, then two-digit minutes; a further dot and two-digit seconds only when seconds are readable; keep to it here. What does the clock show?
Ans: 12.22
